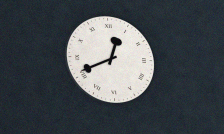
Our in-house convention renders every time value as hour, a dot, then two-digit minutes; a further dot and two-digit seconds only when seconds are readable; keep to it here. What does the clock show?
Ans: 12.41
